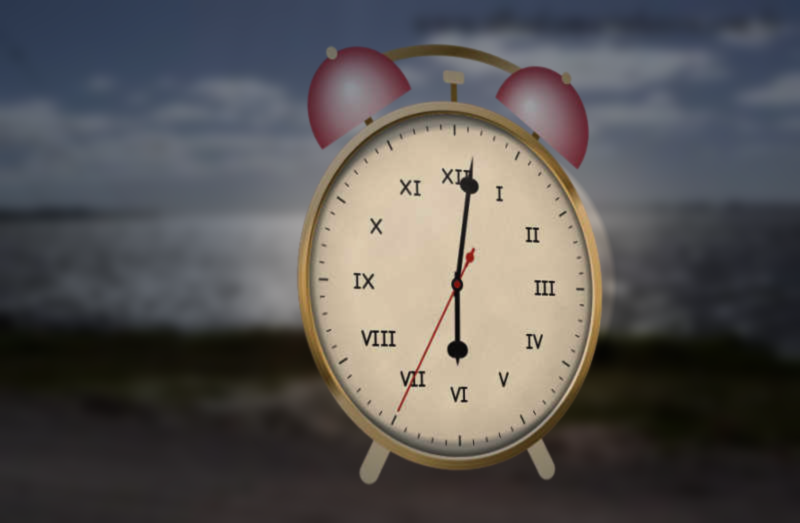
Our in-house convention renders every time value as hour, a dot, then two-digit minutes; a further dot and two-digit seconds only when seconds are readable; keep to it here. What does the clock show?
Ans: 6.01.35
